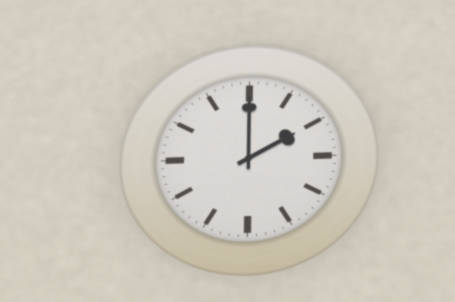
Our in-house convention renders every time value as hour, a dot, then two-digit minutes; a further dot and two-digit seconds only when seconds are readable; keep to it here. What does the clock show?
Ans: 2.00
